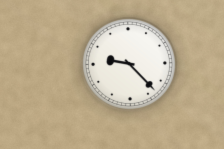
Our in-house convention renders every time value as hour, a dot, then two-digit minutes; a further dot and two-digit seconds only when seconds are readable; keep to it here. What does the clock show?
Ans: 9.23
